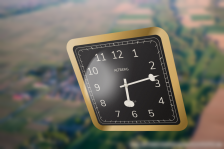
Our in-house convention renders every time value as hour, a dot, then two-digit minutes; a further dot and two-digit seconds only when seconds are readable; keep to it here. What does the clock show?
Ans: 6.13
